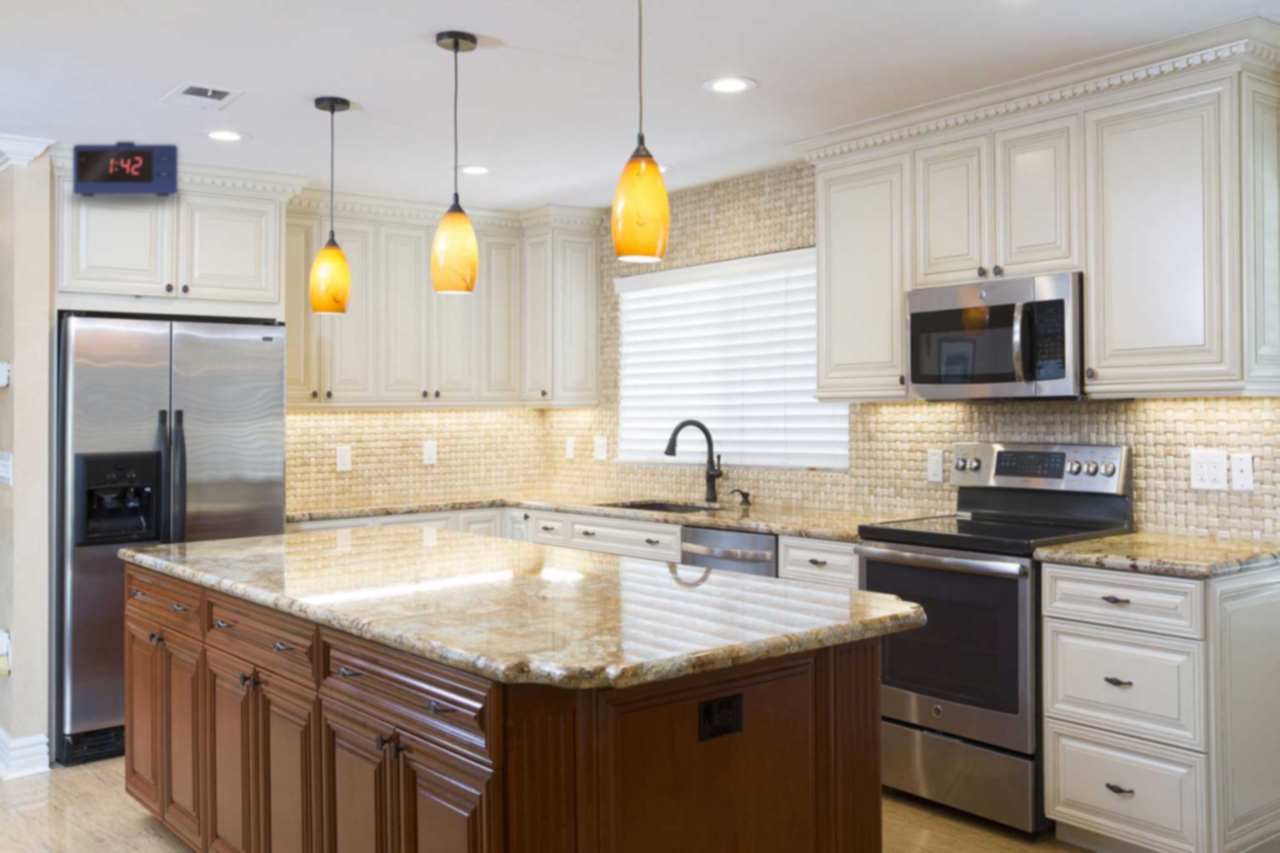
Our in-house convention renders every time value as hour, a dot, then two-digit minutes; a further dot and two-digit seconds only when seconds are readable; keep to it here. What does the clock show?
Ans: 1.42
